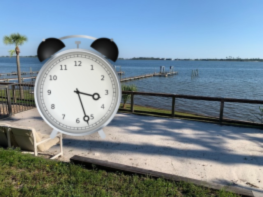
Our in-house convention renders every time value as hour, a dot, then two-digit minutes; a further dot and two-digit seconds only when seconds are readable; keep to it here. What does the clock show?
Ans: 3.27
